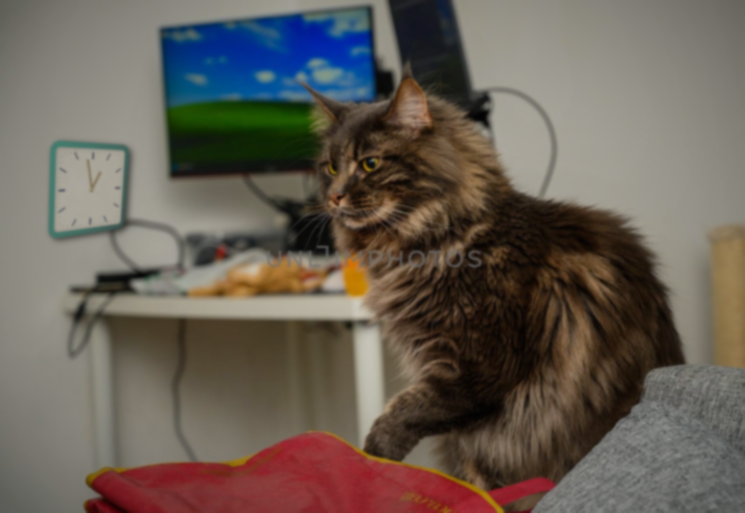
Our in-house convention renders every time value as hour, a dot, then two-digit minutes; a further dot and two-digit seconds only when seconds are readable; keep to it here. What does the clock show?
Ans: 12.58
